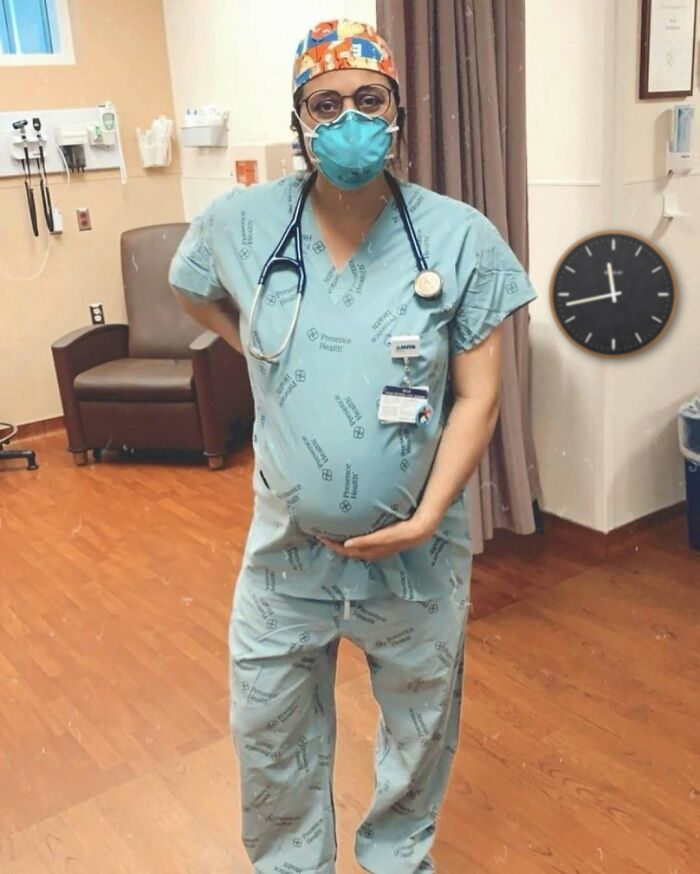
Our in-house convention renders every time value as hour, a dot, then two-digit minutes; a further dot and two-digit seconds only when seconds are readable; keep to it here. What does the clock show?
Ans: 11.43
